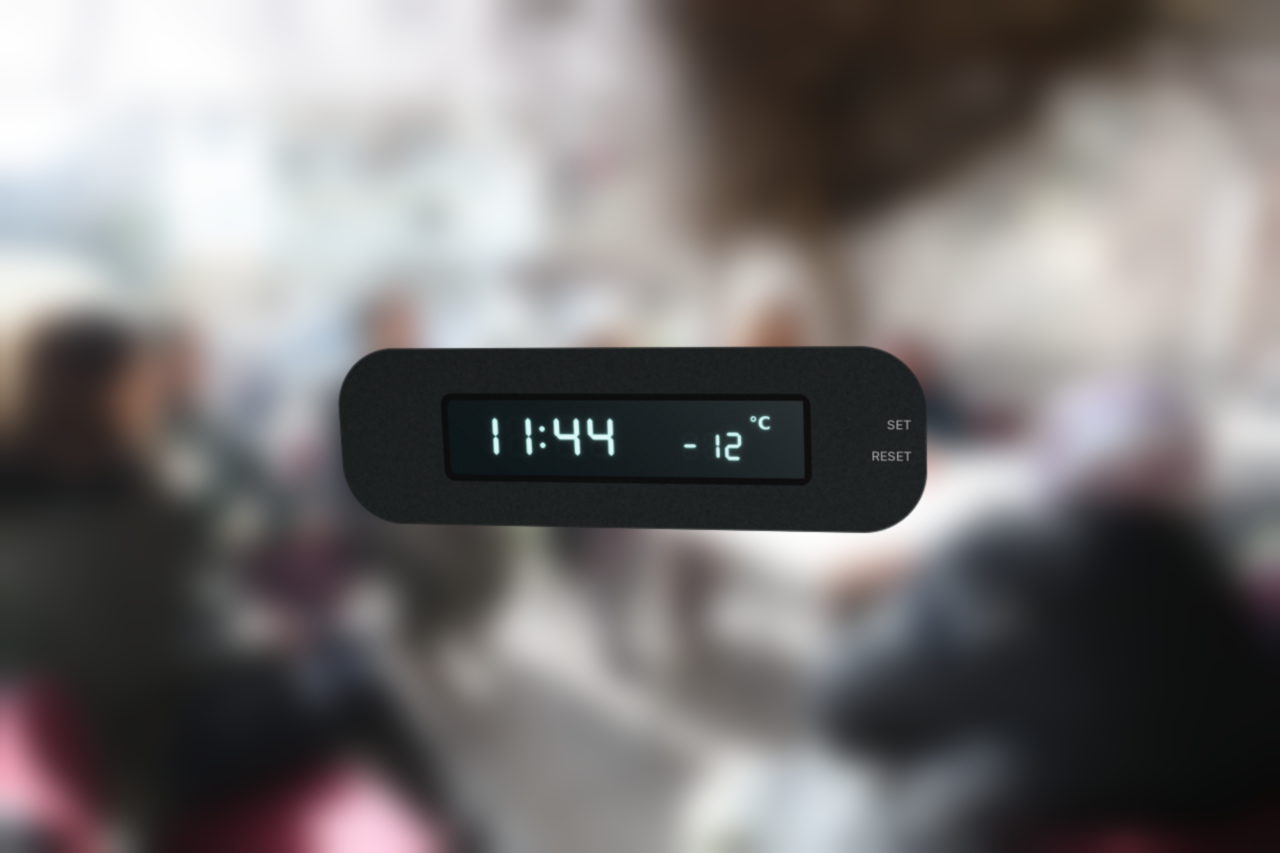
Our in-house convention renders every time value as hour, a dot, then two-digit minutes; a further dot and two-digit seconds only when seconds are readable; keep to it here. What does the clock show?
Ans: 11.44
